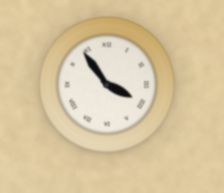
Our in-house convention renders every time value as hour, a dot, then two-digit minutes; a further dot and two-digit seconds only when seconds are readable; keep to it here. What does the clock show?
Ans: 3.54
